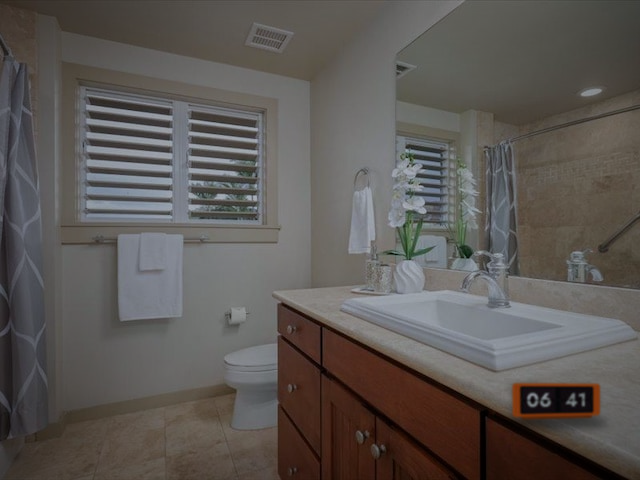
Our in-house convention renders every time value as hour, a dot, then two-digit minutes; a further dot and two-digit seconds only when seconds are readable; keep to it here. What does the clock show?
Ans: 6.41
